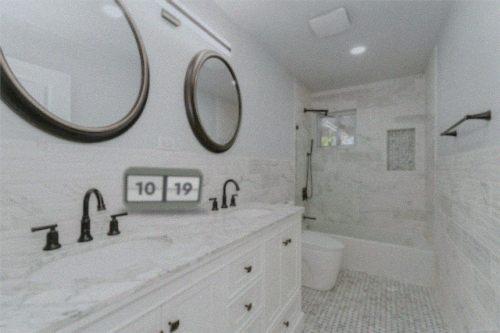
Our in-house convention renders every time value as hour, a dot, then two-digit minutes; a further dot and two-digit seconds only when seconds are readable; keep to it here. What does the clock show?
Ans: 10.19
